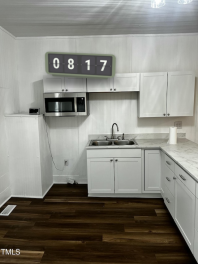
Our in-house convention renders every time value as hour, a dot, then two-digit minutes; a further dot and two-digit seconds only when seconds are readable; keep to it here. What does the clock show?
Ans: 8.17
